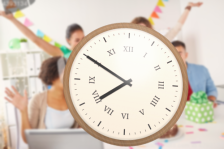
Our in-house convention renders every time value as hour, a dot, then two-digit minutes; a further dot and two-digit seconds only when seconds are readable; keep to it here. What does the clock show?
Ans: 7.50
